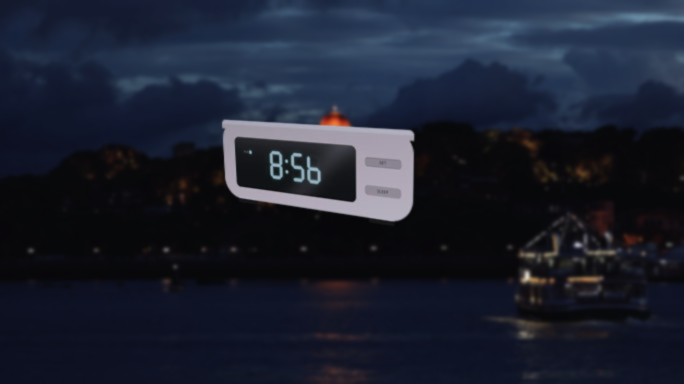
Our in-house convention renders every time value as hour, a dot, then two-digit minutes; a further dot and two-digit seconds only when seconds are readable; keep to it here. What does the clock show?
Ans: 8.56
